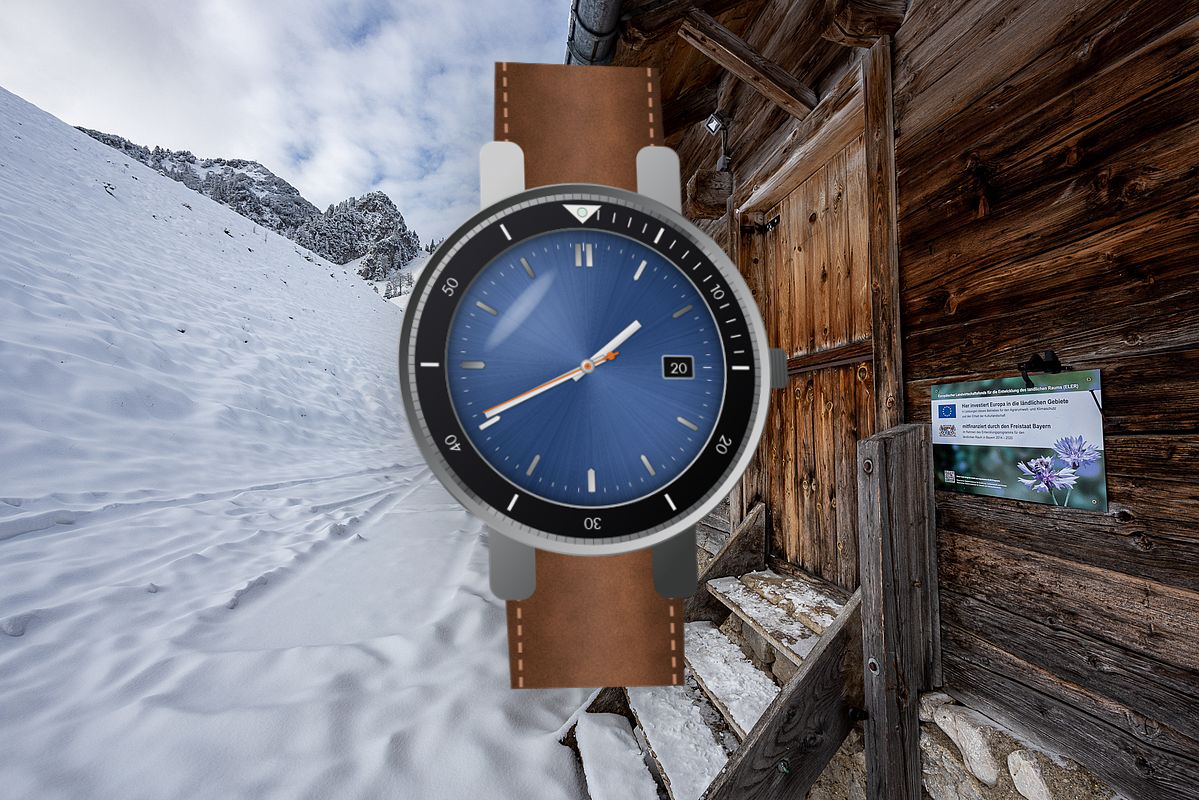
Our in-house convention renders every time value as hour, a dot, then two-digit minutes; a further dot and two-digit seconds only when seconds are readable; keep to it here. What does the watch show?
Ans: 1.40.41
